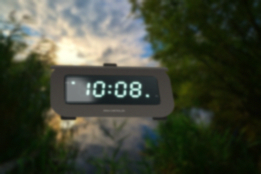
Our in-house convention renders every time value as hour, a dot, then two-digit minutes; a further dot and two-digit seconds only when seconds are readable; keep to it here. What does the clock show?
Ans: 10.08
